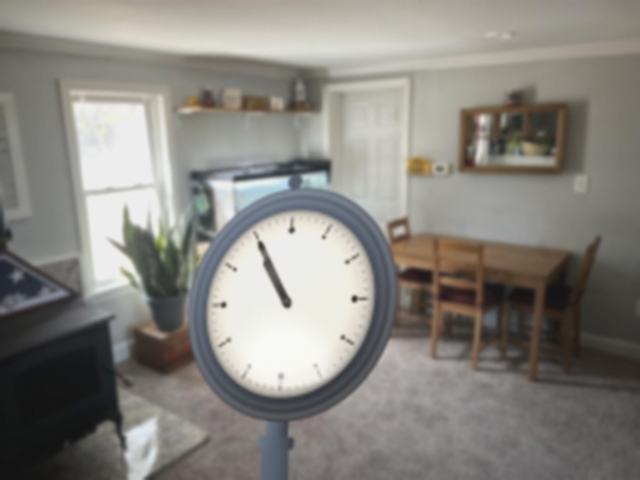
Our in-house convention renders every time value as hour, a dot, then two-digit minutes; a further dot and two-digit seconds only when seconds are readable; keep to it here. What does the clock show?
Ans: 10.55
